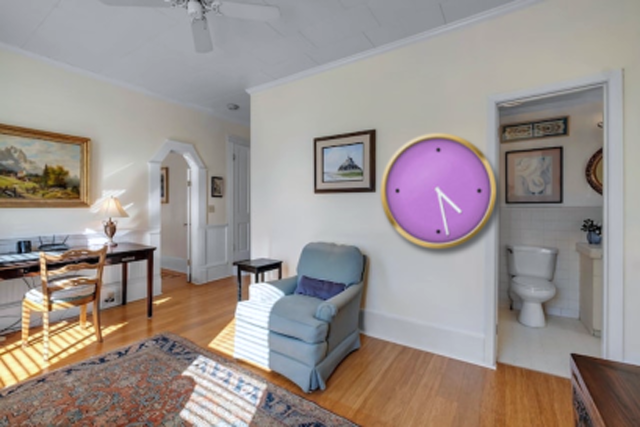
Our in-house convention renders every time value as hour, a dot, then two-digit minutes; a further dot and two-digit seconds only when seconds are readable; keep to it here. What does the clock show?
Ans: 4.28
